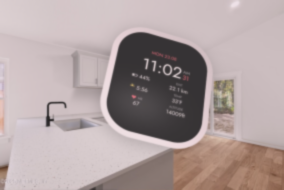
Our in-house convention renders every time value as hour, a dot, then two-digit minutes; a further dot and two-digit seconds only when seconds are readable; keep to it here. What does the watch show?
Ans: 11.02
